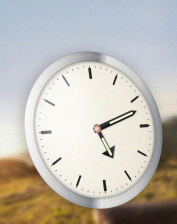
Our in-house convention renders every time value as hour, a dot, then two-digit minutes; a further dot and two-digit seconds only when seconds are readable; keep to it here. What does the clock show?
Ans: 5.12
